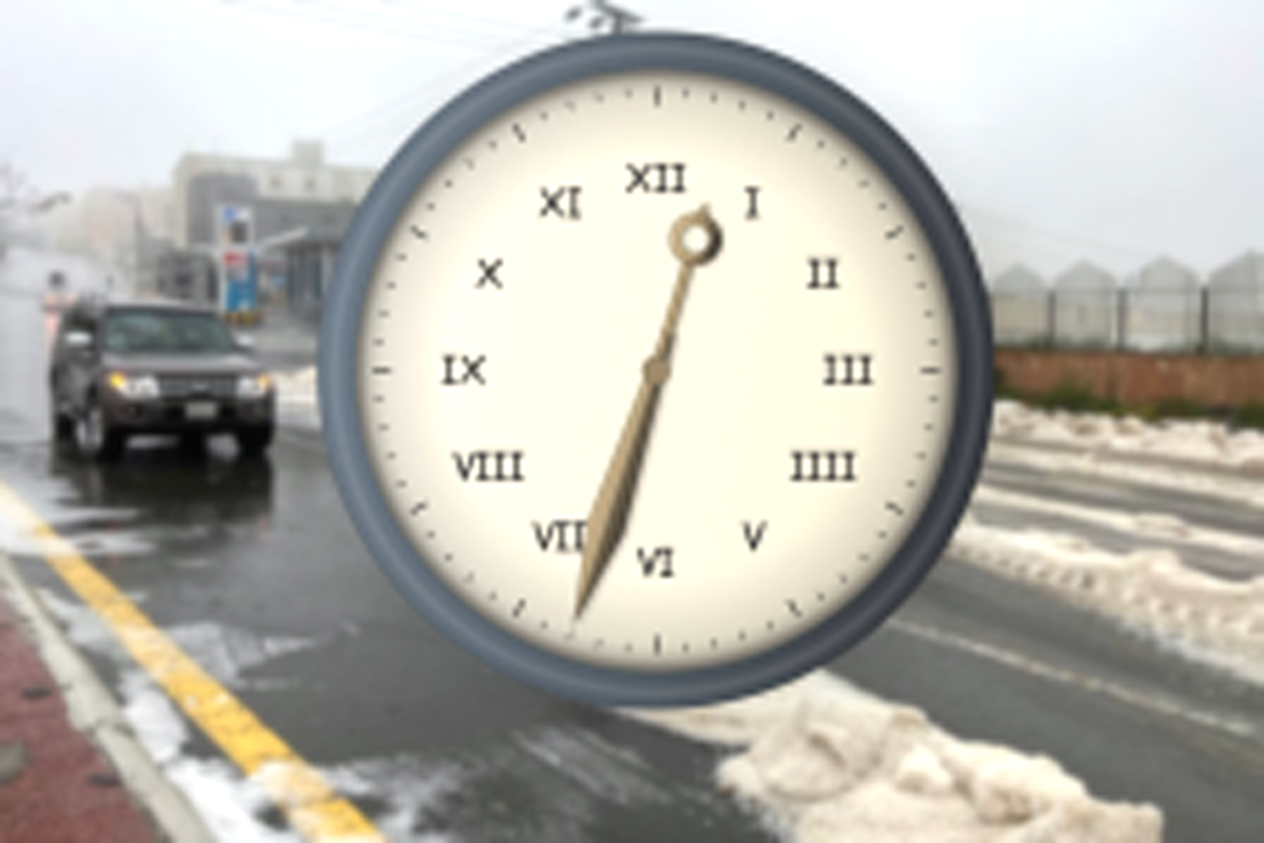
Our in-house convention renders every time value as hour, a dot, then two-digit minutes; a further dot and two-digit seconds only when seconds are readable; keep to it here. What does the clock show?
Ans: 12.33
